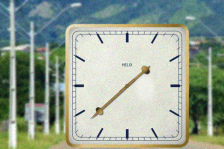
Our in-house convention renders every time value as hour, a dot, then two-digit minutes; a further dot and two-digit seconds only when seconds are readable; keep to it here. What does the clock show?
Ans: 1.38
